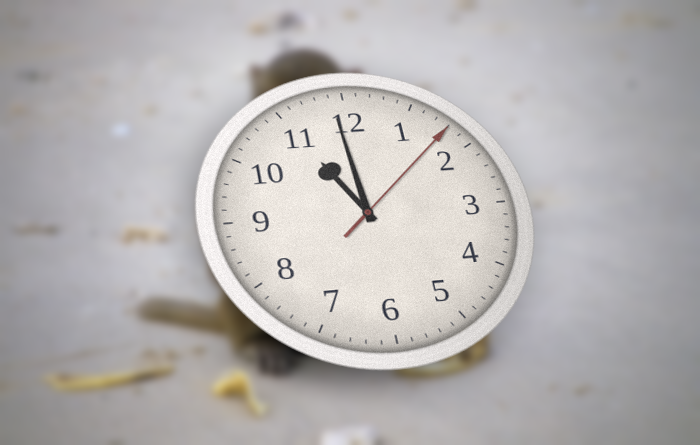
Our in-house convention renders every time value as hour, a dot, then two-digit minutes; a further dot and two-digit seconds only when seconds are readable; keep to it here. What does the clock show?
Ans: 10.59.08
